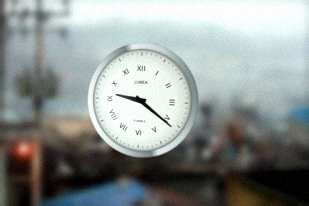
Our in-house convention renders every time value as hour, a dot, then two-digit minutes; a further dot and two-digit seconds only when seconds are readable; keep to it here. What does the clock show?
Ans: 9.21
